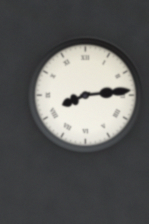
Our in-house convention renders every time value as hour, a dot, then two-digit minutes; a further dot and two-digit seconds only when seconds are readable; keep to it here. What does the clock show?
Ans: 8.14
